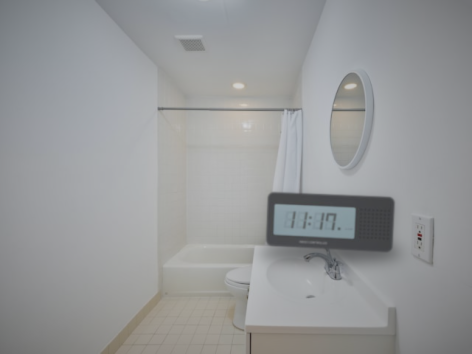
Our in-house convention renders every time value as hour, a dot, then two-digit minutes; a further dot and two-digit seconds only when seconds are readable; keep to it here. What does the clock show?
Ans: 11.17
